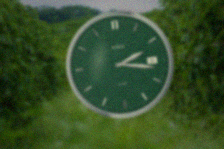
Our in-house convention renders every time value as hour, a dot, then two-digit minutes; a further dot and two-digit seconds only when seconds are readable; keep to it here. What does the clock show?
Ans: 2.17
